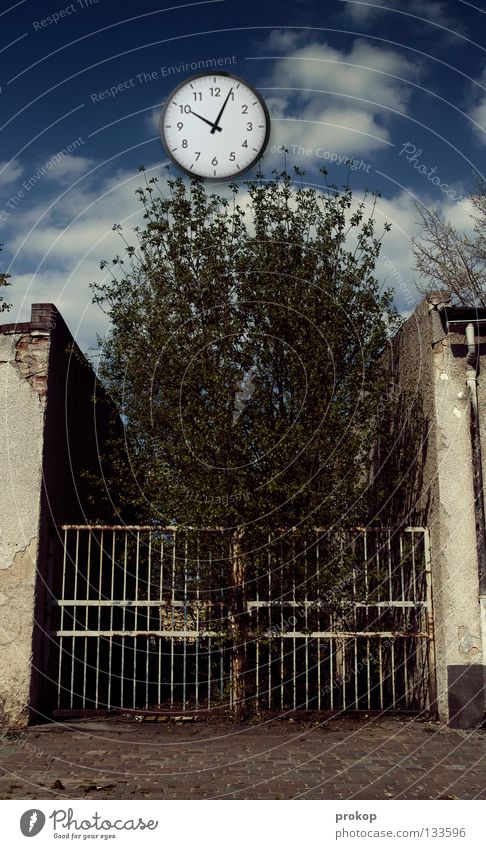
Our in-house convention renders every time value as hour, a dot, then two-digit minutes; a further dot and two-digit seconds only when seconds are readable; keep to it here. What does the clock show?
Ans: 10.04
